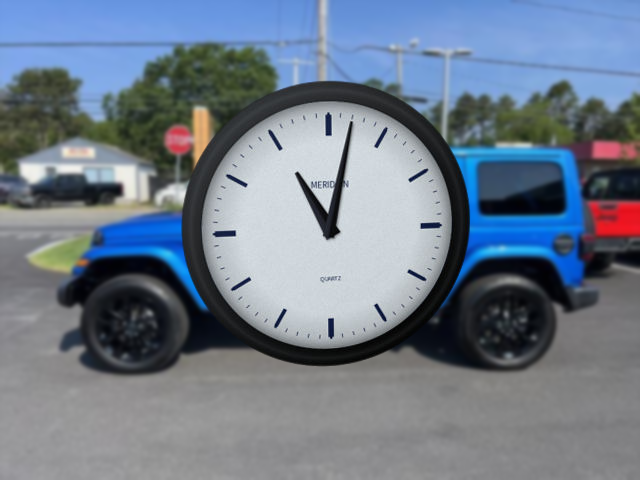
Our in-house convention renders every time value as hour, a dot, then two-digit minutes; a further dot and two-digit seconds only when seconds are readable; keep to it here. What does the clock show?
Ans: 11.02
